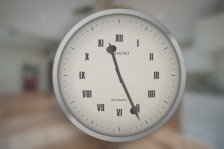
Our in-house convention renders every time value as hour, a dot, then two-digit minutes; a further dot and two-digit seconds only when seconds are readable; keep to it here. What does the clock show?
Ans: 11.26
